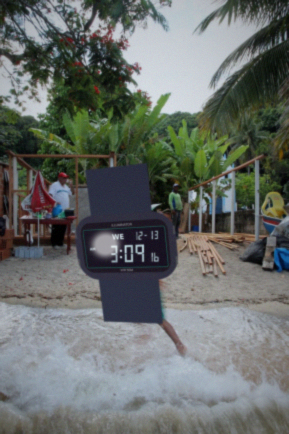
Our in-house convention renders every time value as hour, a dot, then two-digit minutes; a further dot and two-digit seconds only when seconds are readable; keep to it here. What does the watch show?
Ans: 3.09
